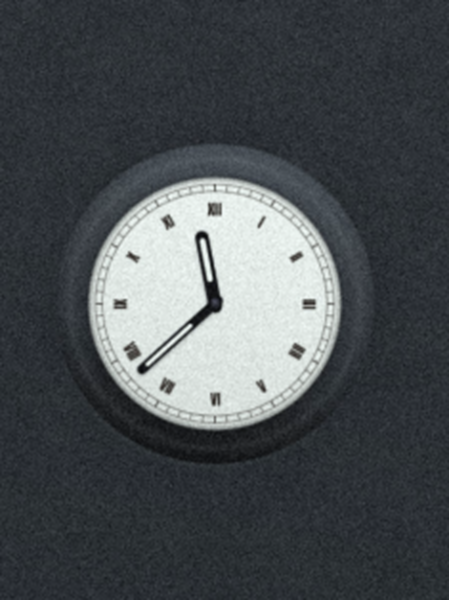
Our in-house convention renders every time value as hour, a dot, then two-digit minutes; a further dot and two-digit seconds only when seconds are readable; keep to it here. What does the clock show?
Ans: 11.38
